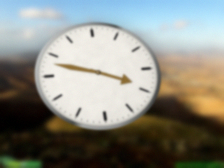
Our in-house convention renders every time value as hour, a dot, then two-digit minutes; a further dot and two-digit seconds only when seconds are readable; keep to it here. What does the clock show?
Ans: 3.48
